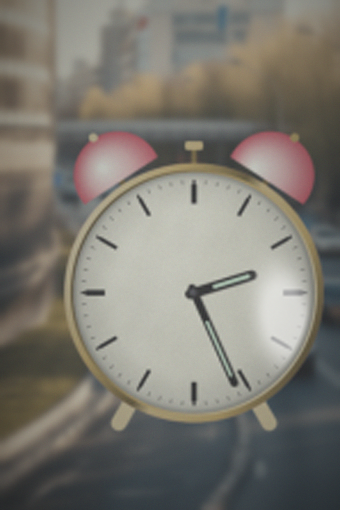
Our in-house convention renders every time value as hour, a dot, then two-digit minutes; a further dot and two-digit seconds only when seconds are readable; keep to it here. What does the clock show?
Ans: 2.26
